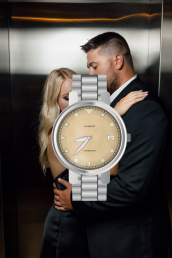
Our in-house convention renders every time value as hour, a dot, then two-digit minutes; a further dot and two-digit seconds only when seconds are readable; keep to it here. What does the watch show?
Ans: 8.37
